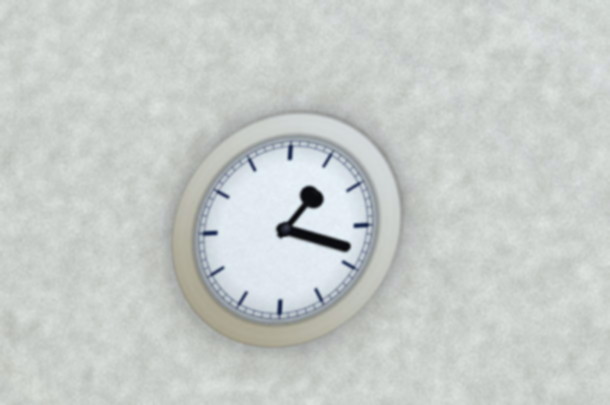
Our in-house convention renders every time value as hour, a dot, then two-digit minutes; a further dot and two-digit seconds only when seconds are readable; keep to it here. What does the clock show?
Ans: 1.18
